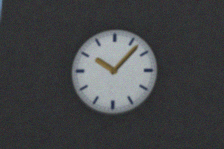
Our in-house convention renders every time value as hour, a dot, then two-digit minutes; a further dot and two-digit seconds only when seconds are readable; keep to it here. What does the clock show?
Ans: 10.07
